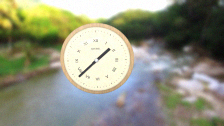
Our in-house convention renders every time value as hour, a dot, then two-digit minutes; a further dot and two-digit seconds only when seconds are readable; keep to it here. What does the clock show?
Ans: 1.38
